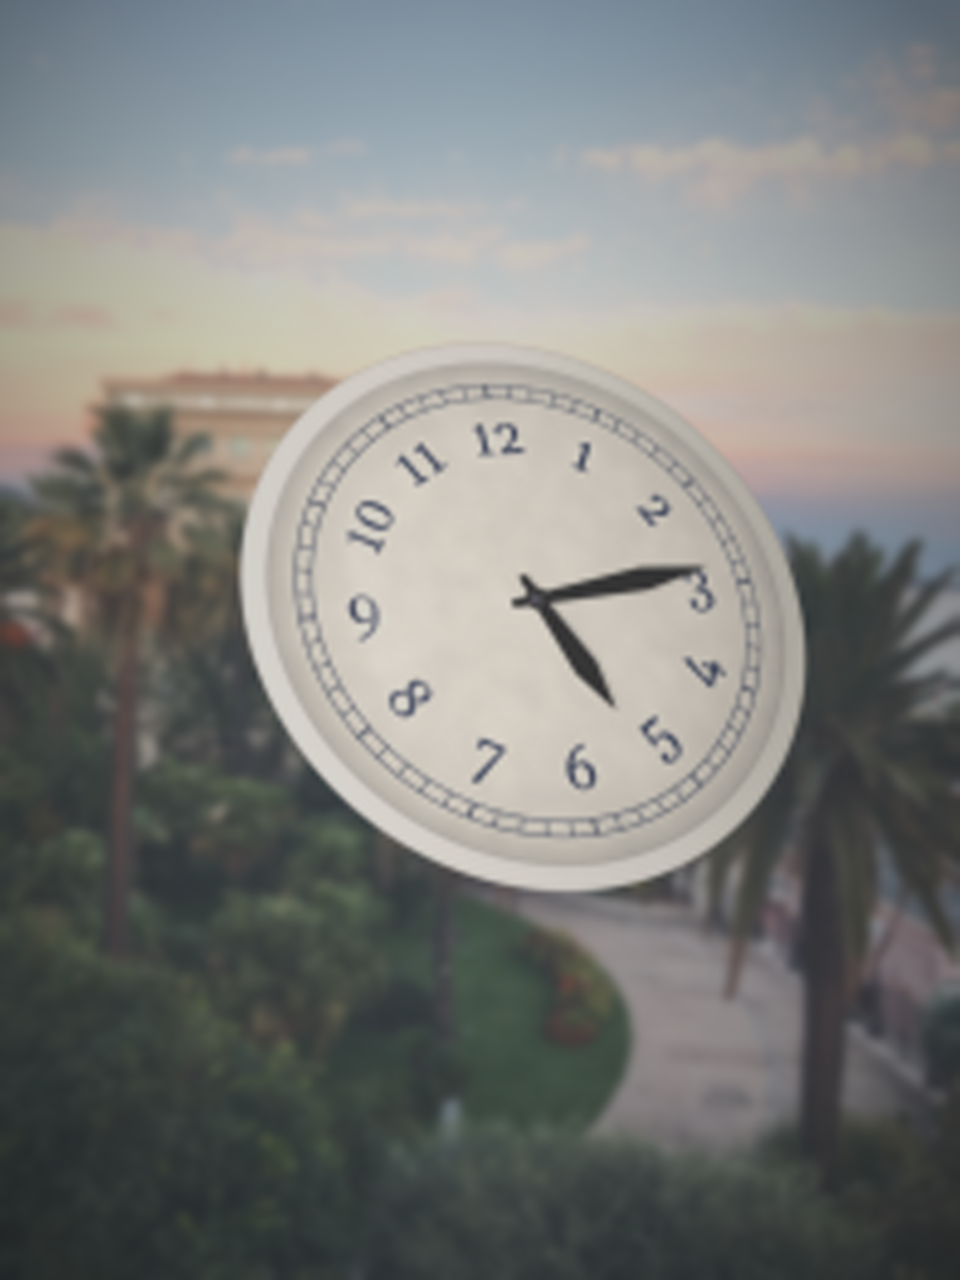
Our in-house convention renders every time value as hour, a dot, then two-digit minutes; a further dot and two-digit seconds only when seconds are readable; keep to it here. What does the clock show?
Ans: 5.14
